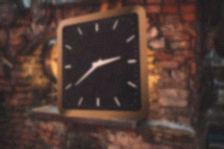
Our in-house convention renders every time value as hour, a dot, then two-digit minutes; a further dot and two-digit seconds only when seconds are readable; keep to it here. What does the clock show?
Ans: 2.39
